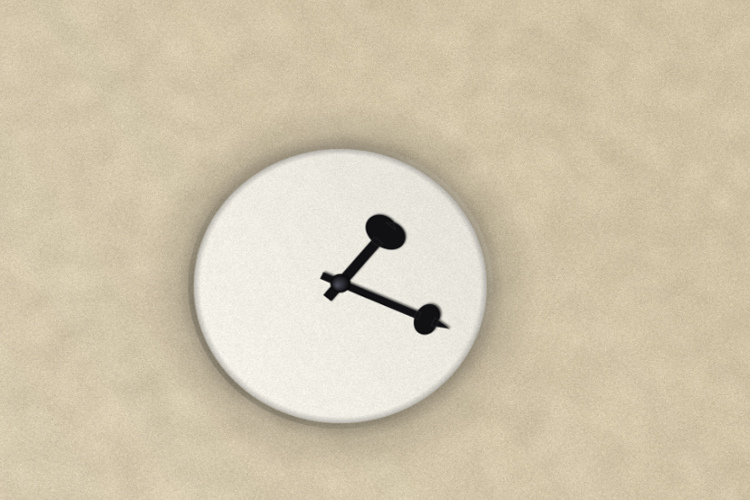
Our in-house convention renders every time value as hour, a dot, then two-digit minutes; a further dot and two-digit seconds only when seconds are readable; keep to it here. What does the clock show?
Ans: 1.19
